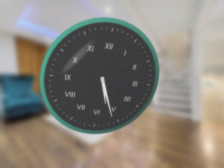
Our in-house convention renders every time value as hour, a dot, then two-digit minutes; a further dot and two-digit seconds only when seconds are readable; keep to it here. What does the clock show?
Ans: 5.26
